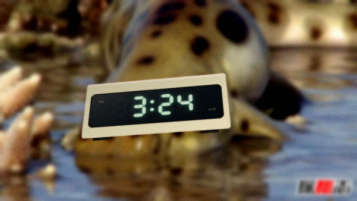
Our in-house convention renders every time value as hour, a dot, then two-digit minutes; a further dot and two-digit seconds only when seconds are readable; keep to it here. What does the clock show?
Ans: 3.24
